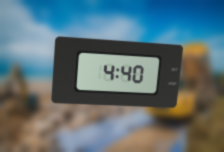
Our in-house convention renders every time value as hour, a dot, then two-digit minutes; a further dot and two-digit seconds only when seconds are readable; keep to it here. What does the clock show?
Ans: 4.40
